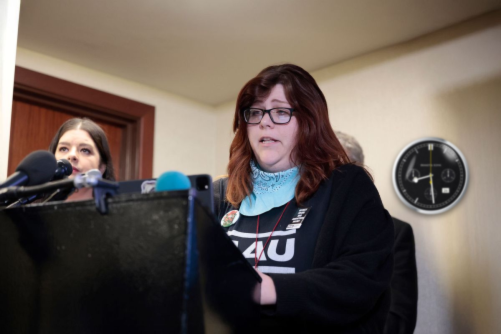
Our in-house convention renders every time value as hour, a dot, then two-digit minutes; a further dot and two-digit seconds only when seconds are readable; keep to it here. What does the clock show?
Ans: 8.29
